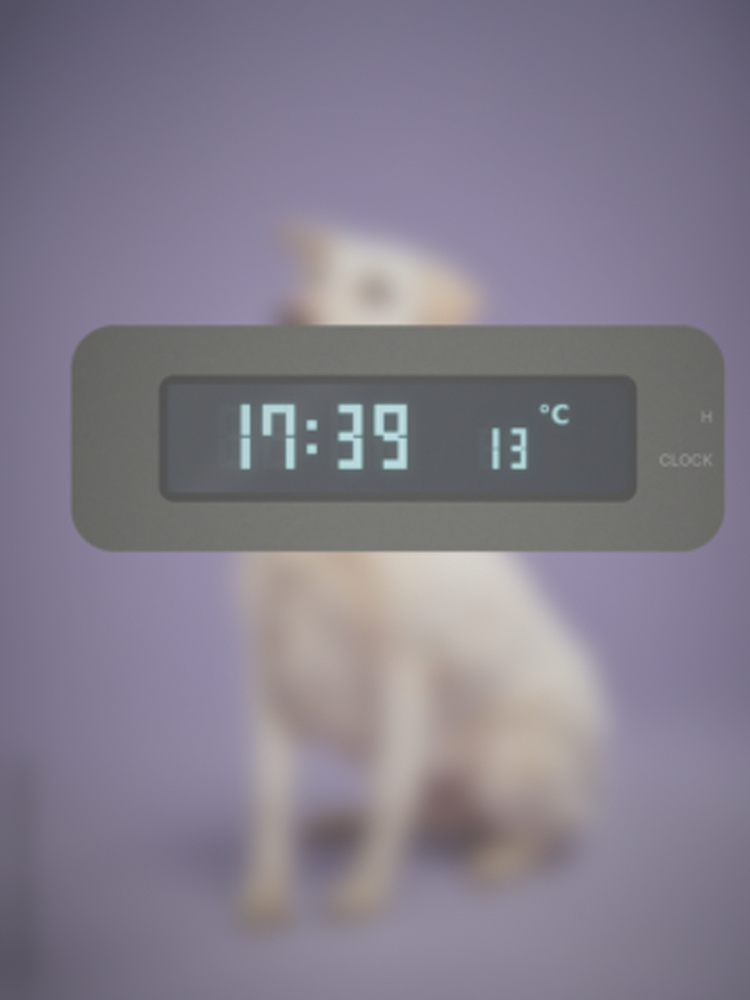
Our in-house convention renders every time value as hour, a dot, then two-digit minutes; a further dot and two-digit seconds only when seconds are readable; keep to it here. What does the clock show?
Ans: 17.39
